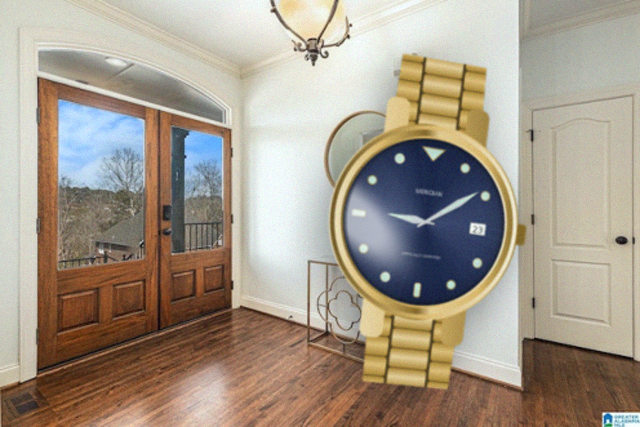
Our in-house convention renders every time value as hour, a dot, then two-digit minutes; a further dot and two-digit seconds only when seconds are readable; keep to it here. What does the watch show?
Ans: 9.09
